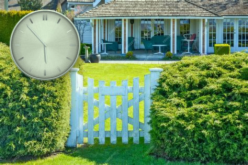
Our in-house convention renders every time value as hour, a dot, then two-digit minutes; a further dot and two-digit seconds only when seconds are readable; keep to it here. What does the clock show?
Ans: 5.53
